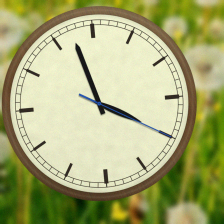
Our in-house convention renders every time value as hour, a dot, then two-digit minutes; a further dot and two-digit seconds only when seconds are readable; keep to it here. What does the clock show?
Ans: 3.57.20
